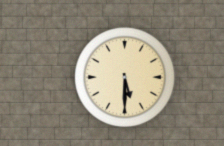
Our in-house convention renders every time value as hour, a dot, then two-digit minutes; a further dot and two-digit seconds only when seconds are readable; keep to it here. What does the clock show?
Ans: 5.30
